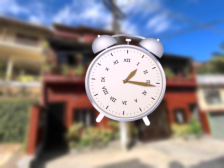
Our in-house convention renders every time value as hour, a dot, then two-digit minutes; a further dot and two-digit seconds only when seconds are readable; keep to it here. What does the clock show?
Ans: 1.16
